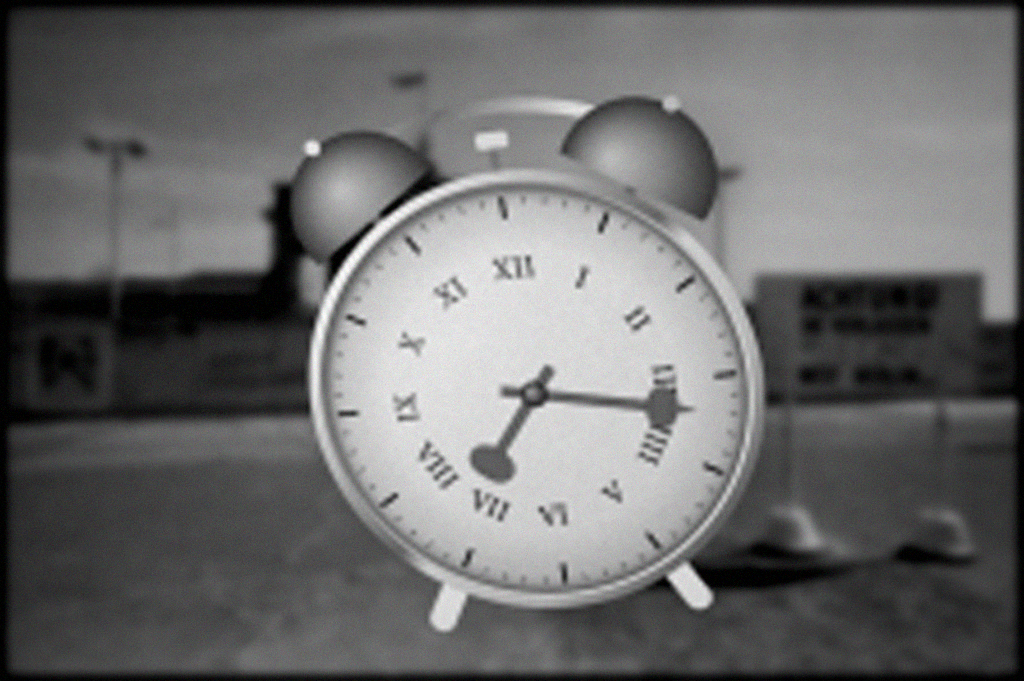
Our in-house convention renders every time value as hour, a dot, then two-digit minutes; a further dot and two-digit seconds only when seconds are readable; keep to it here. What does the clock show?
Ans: 7.17
